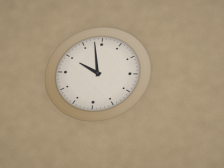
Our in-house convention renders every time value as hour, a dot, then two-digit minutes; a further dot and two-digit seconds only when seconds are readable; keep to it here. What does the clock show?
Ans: 9.58
